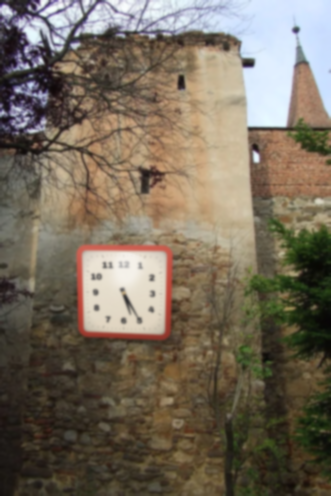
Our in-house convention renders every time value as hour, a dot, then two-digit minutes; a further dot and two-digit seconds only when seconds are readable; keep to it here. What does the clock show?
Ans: 5.25
